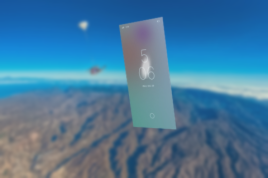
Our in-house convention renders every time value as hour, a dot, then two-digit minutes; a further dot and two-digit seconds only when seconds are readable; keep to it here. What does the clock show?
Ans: 5.06
